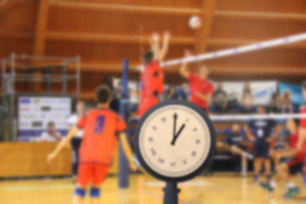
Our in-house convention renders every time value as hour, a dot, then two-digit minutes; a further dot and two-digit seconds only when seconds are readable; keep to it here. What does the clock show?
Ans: 1.00
